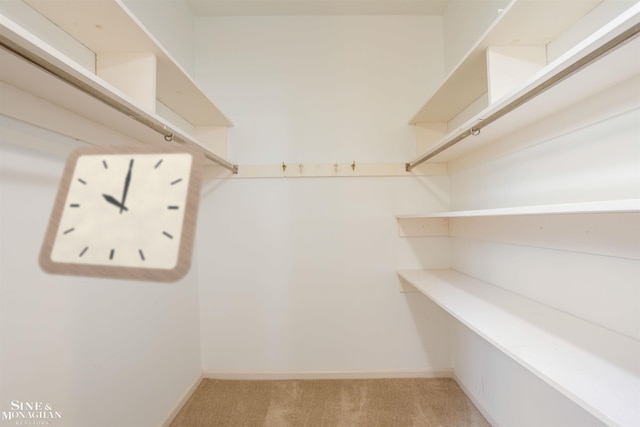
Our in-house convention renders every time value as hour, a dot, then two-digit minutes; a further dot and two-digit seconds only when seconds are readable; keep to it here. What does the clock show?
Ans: 10.00
